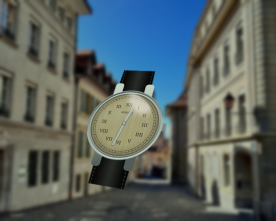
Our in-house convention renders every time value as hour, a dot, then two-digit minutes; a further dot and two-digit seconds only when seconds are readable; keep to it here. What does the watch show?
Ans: 12.32
